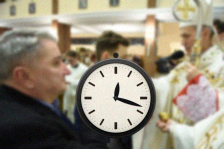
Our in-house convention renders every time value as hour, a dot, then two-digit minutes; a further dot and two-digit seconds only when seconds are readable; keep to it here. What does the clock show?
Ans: 12.18
